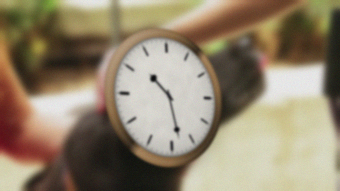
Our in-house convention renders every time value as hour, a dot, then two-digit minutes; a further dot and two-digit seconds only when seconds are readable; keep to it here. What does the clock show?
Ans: 10.28
